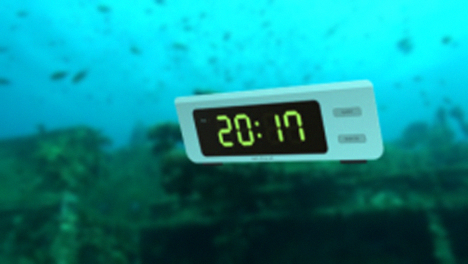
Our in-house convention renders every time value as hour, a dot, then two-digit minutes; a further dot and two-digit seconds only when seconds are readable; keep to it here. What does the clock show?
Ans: 20.17
